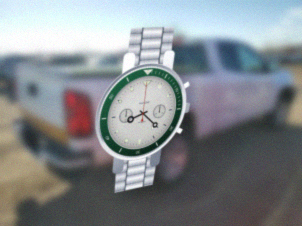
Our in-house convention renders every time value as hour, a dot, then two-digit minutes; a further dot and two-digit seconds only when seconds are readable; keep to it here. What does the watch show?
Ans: 8.22
